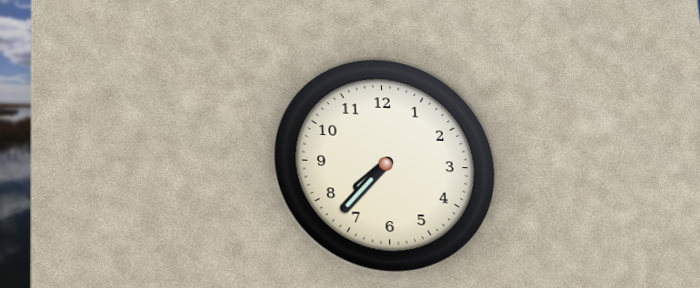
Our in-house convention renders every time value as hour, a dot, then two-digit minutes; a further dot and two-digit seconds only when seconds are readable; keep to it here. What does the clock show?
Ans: 7.37
